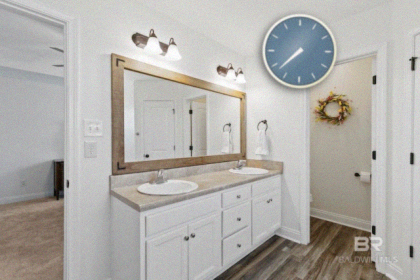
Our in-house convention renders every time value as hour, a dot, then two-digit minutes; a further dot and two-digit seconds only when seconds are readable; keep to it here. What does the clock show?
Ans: 7.38
